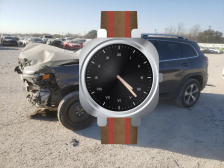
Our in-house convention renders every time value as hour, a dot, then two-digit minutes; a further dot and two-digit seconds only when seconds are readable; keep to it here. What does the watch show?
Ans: 4.23
